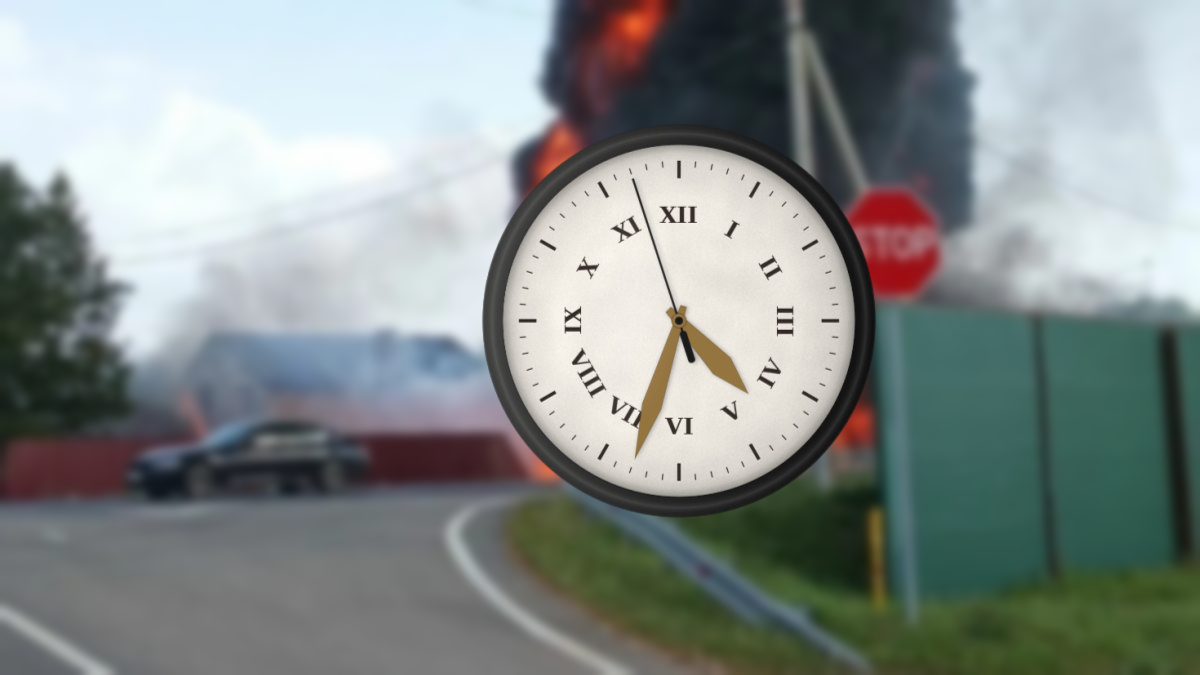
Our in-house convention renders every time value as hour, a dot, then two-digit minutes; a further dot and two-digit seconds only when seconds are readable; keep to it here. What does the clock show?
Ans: 4.32.57
